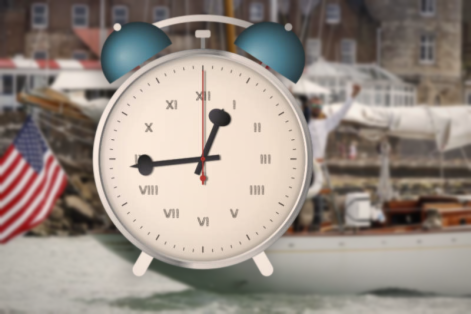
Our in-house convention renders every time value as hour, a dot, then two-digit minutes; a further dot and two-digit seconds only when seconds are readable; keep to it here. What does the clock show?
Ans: 12.44.00
